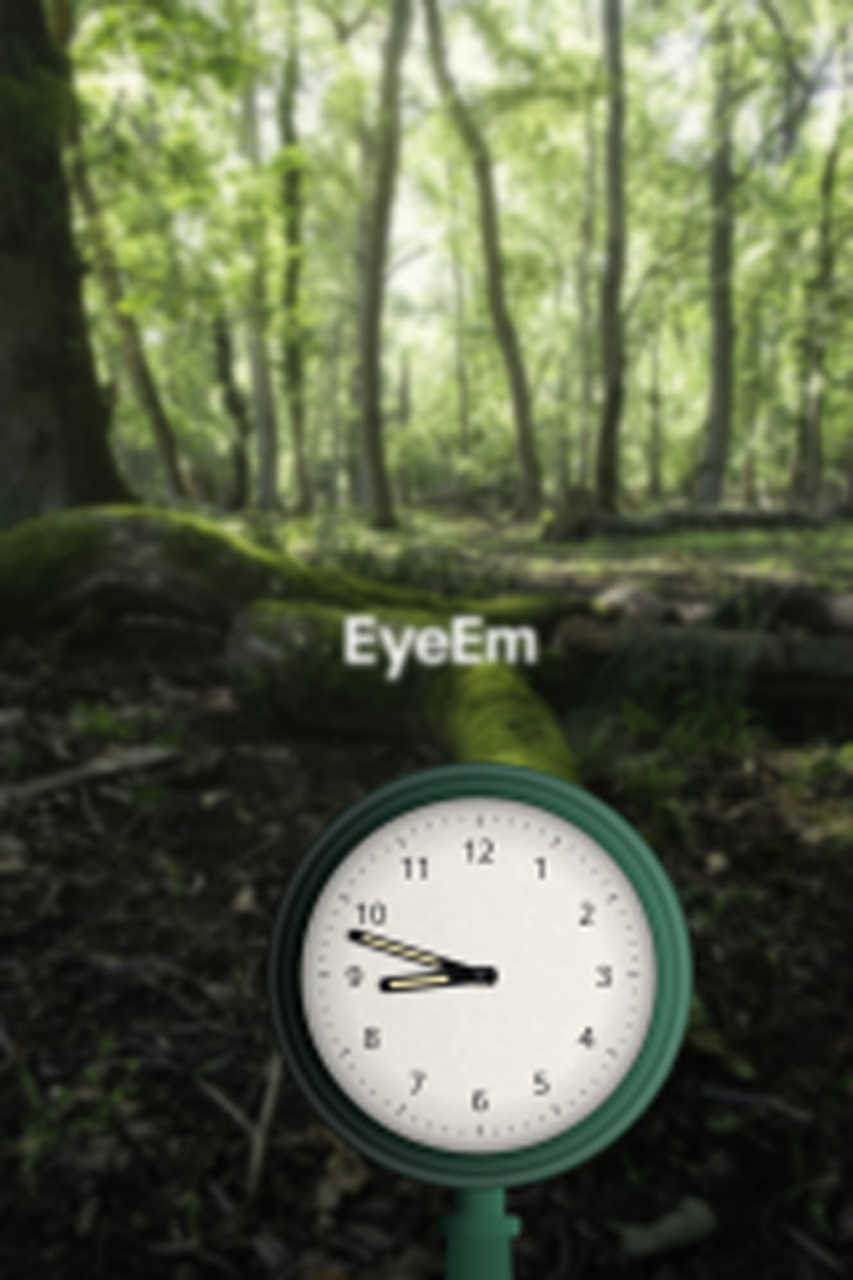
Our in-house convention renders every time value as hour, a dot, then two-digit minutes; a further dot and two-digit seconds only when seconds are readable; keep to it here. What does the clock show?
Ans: 8.48
